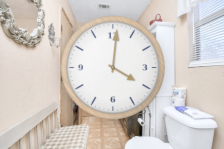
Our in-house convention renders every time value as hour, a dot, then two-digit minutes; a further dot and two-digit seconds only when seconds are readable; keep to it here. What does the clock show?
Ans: 4.01
